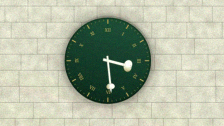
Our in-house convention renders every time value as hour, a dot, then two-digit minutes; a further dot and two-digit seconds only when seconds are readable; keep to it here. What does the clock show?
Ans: 3.29
